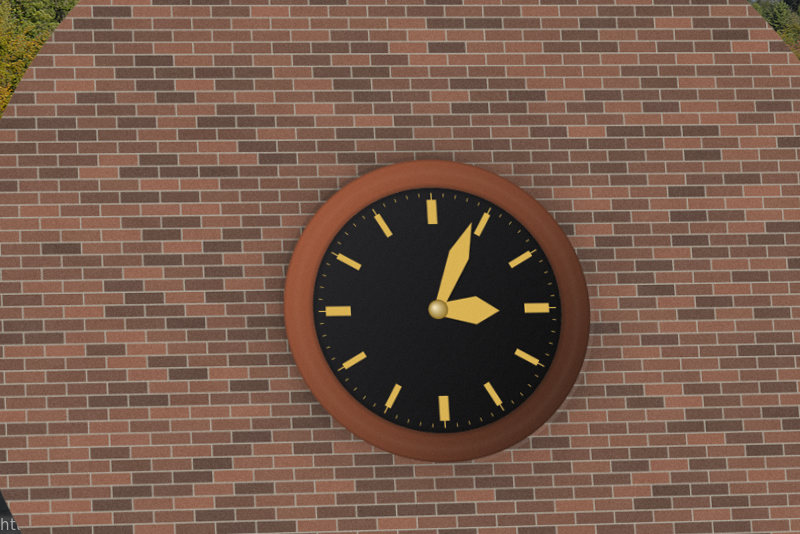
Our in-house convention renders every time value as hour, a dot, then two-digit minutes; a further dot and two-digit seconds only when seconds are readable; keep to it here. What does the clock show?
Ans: 3.04
